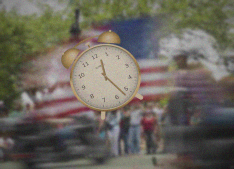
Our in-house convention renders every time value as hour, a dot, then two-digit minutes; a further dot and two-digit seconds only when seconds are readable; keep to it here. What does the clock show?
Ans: 12.27
